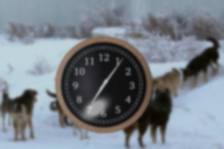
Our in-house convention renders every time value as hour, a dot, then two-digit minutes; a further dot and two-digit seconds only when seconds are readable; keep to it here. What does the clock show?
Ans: 7.06
